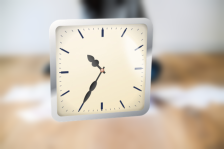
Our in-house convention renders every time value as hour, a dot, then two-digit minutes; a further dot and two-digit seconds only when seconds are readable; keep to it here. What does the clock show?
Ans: 10.35
